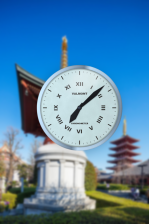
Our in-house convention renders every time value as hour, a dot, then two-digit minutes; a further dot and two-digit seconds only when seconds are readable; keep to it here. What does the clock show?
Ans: 7.08
